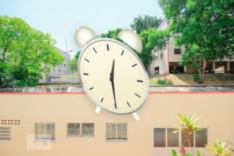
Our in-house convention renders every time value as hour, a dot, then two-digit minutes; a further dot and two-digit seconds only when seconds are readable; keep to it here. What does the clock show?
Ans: 12.30
